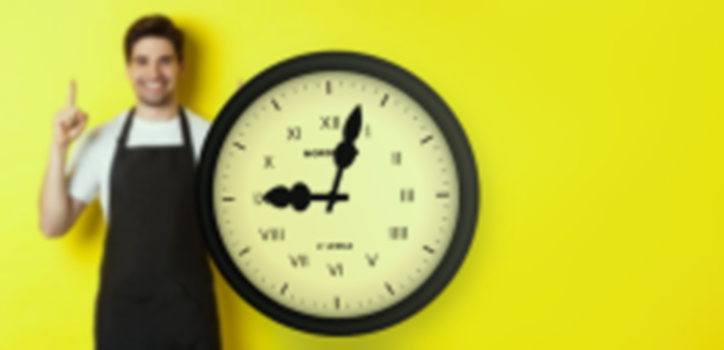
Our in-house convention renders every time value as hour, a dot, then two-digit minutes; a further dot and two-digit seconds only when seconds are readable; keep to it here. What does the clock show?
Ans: 9.03
